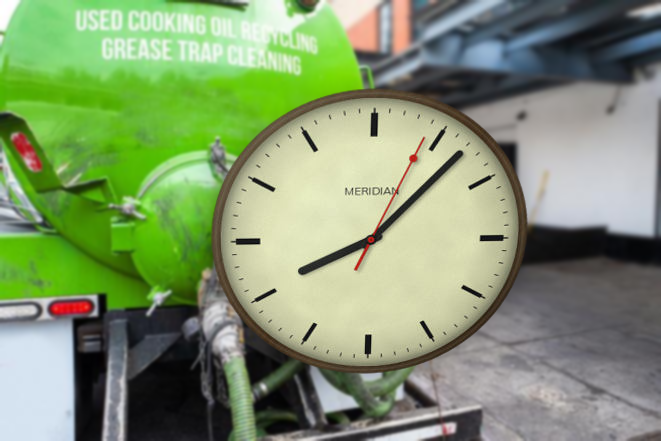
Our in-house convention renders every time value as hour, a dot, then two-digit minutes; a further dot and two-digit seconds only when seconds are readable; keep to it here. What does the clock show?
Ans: 8.07.04
